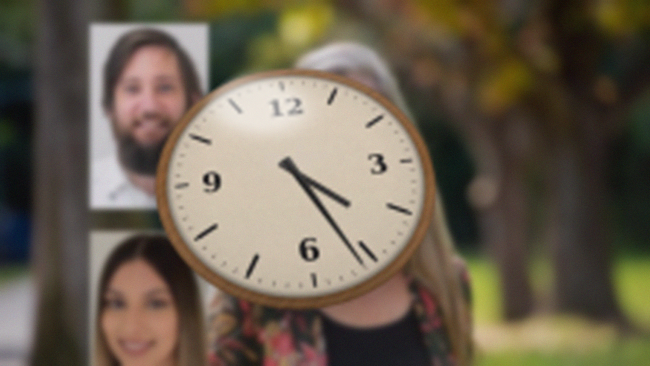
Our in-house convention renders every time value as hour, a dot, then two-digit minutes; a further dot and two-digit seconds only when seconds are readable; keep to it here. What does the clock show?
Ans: 4.26
